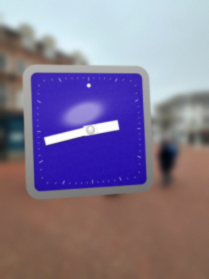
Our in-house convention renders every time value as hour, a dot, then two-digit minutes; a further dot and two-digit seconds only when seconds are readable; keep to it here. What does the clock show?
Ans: 2.43
